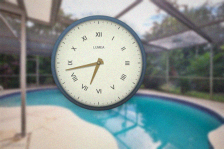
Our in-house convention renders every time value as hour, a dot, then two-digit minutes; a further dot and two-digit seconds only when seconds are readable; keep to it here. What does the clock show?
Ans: 6.43
